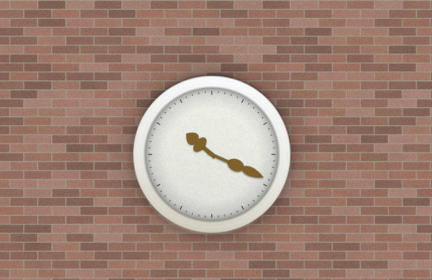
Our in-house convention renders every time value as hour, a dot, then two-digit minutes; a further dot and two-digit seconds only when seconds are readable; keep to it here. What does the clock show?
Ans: 10.19
